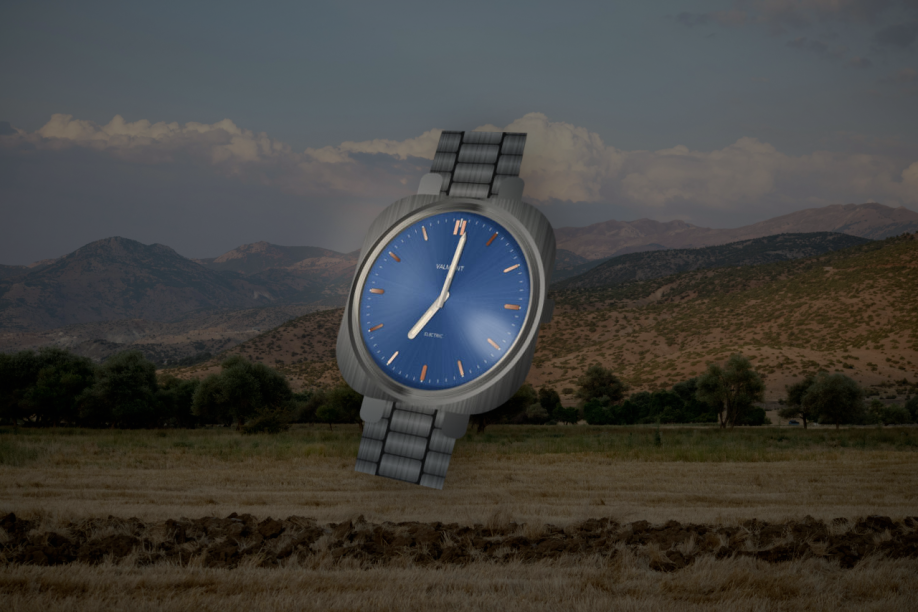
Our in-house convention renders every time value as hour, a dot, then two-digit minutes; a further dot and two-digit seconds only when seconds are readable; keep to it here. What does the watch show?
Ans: 7.01
